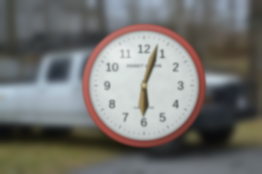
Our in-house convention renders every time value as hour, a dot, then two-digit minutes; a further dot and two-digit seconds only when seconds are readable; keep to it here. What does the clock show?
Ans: 6.03
